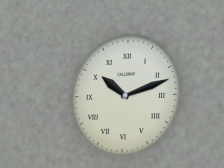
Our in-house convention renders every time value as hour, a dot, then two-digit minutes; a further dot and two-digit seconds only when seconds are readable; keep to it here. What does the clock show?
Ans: 10.12
